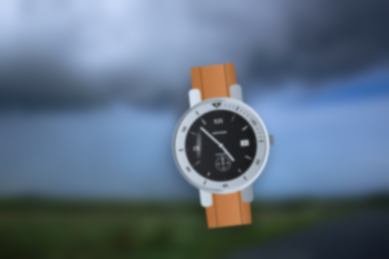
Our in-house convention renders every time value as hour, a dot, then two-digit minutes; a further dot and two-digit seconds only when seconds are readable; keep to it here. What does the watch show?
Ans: 4.53
